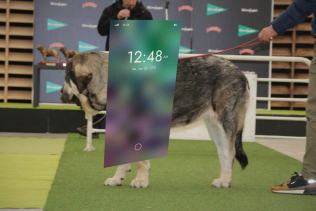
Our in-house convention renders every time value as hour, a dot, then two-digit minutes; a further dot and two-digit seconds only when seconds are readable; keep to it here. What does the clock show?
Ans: 12.48
